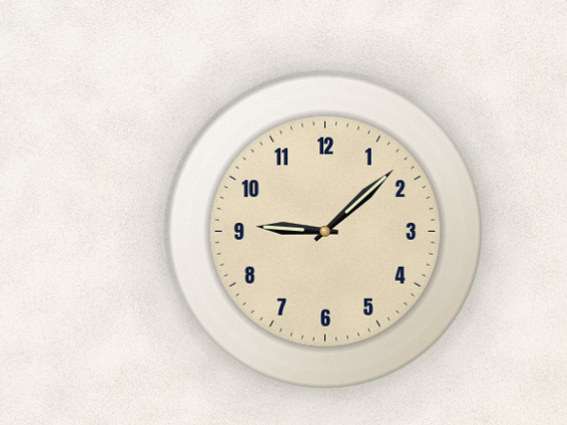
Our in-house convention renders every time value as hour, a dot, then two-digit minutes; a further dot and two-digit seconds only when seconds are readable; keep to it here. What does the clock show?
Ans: 9.08
